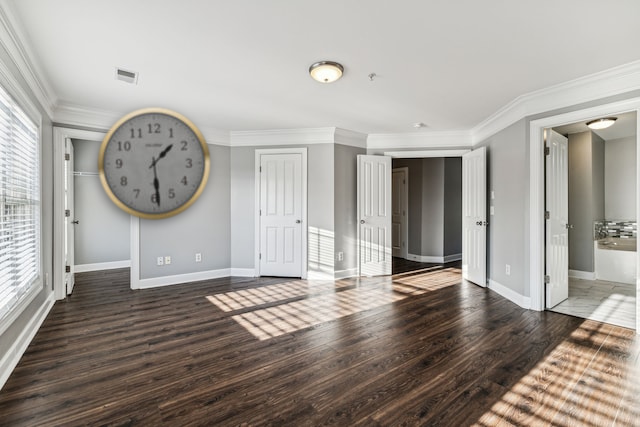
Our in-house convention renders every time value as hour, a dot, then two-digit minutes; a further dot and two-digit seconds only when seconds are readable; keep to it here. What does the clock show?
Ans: 1.29
